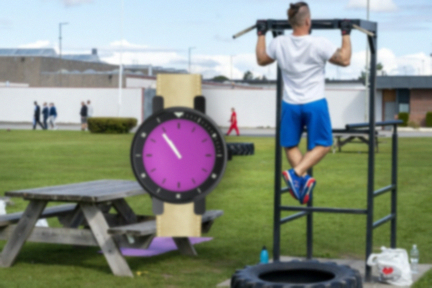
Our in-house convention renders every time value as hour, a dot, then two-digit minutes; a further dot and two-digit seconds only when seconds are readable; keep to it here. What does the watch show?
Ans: 10.54
